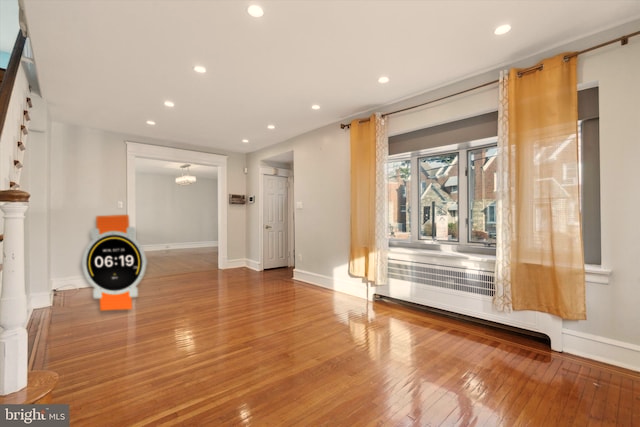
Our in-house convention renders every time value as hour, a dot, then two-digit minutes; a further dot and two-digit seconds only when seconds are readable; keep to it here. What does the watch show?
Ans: 6.19
